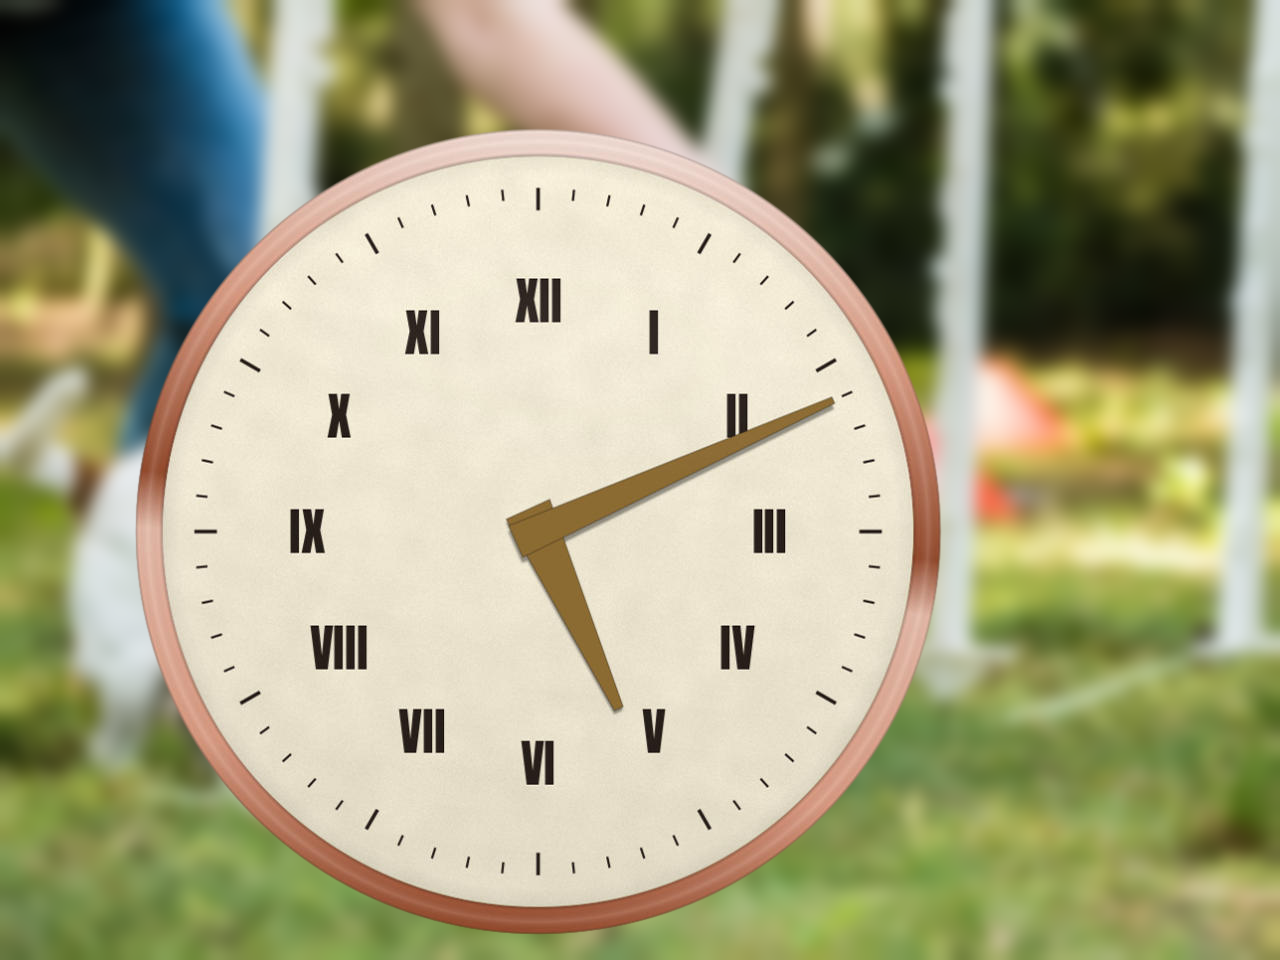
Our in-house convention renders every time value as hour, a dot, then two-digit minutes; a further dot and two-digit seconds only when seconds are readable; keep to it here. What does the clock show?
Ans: 5.11
